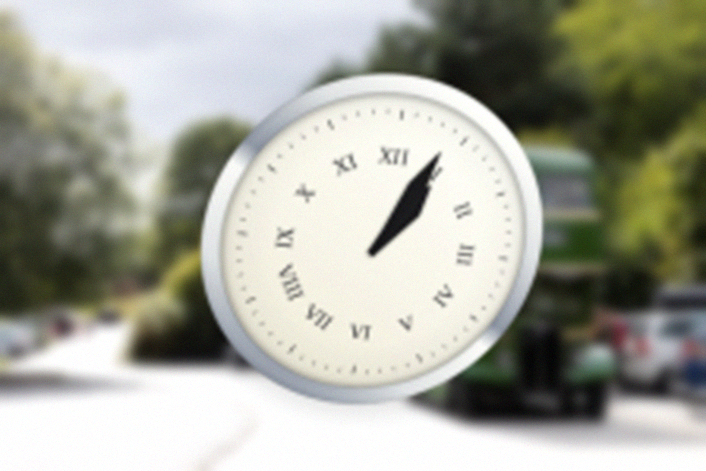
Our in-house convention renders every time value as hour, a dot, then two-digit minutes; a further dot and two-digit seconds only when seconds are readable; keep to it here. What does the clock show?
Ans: 1.04
